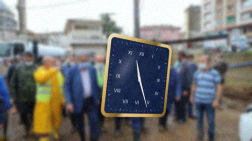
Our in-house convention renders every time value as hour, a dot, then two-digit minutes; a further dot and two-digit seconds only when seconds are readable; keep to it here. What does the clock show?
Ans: 11.26
